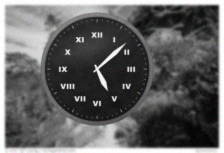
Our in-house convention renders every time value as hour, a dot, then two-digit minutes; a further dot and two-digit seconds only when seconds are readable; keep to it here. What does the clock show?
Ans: 5.08
